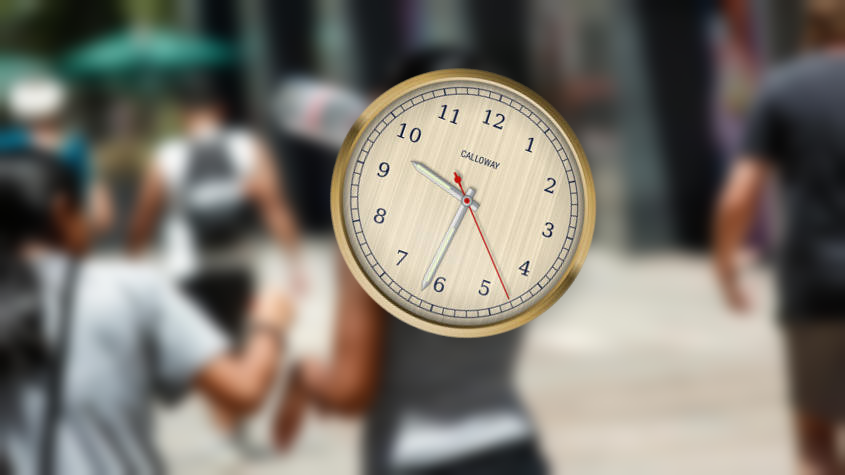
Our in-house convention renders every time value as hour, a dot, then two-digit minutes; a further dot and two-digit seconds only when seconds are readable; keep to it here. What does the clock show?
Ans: 9.31.23
